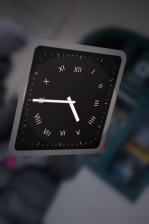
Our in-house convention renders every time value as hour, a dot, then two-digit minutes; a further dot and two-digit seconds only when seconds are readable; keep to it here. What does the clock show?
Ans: 4.45
